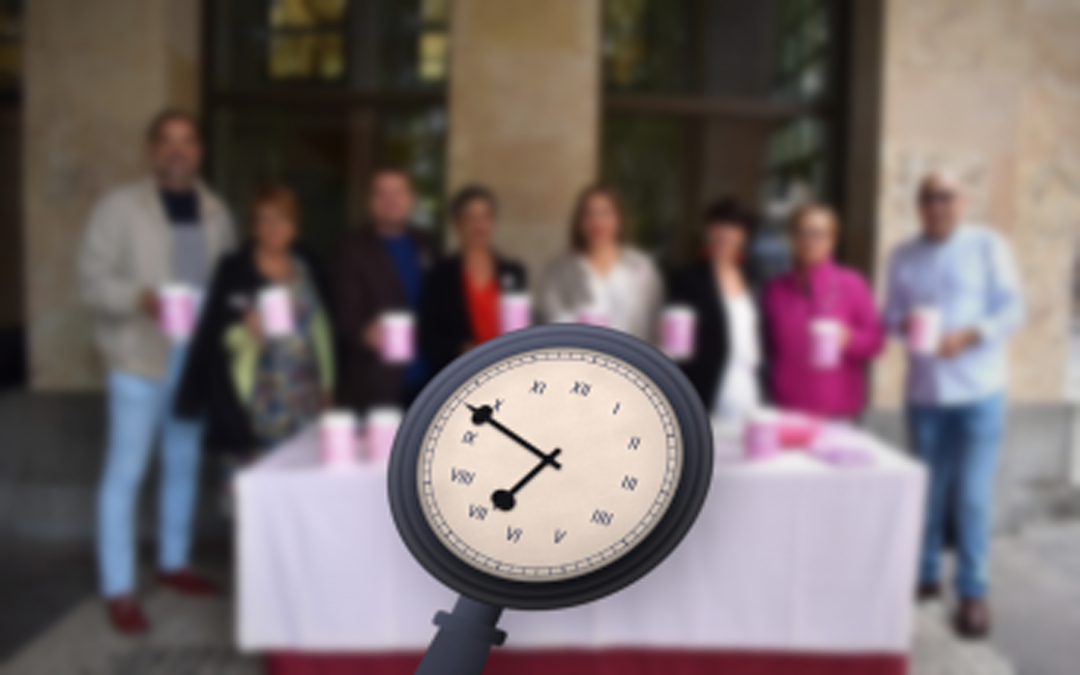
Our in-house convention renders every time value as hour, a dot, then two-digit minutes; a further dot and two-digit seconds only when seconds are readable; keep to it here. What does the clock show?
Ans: 6.48
